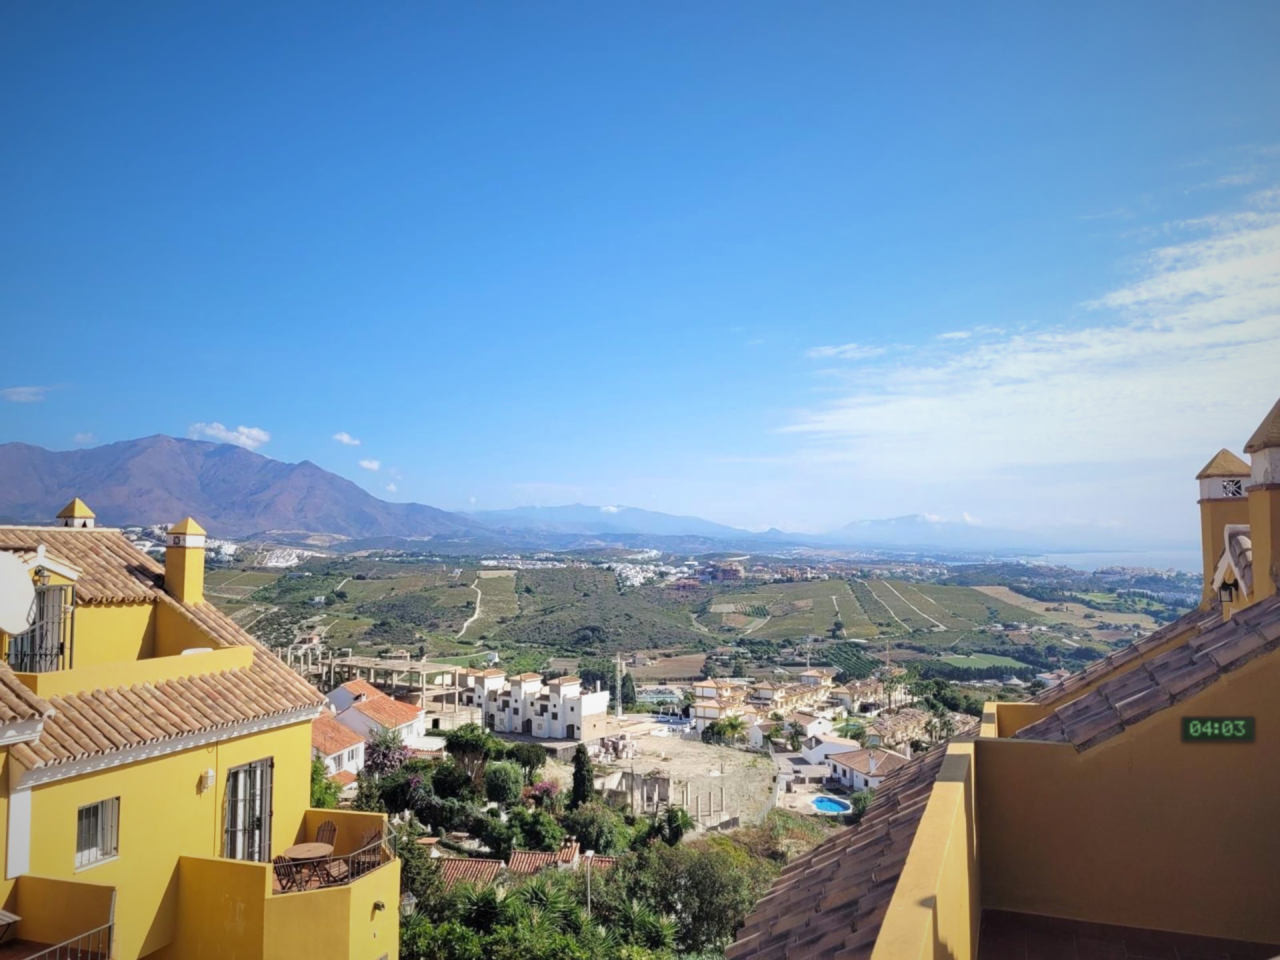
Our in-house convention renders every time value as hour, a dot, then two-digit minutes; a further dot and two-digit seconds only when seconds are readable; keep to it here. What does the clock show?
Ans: 4.03
